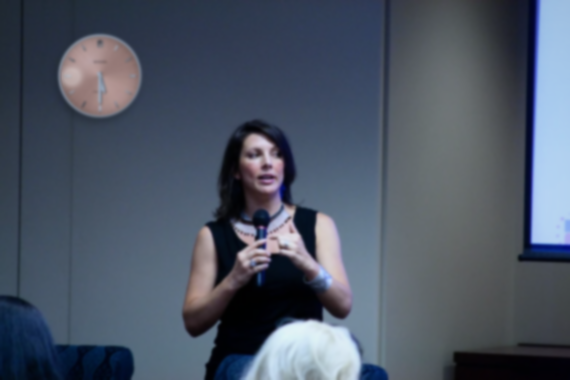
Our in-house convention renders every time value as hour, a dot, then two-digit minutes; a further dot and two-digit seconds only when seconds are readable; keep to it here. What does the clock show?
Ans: 5.30
